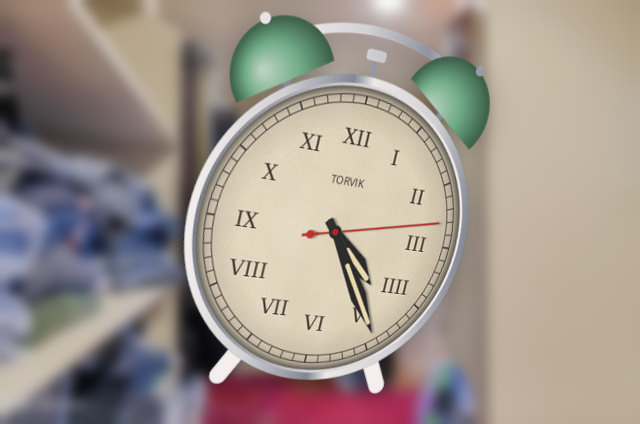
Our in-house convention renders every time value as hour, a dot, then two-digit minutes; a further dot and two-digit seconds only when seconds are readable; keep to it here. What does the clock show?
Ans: 4.24.13
